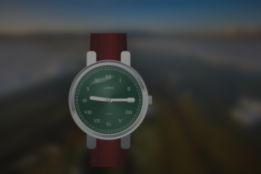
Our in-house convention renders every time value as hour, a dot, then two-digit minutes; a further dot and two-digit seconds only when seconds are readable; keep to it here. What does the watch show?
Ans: 9.15
